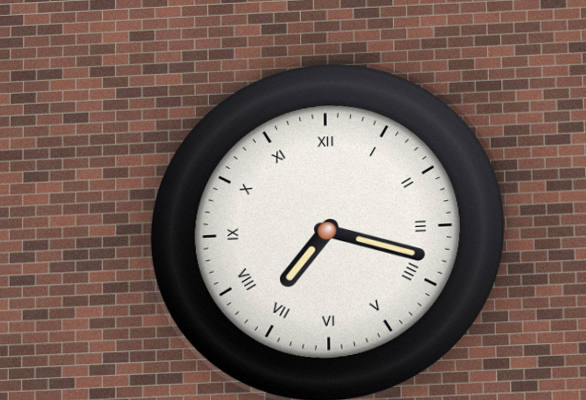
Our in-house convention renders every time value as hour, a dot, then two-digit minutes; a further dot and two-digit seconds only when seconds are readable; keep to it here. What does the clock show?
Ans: 7.18
